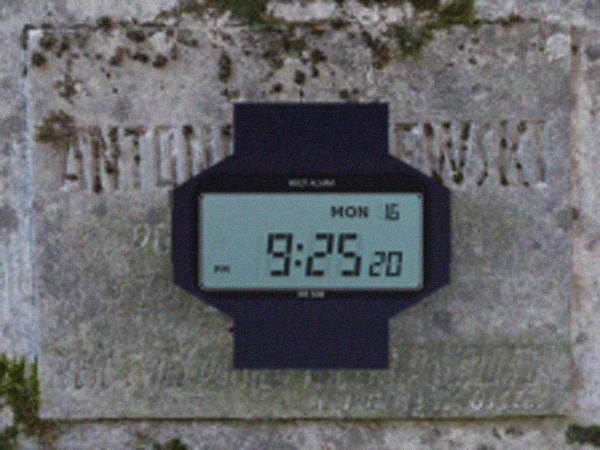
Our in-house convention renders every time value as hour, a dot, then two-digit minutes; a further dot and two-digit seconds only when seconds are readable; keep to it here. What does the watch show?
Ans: 9.25.20
